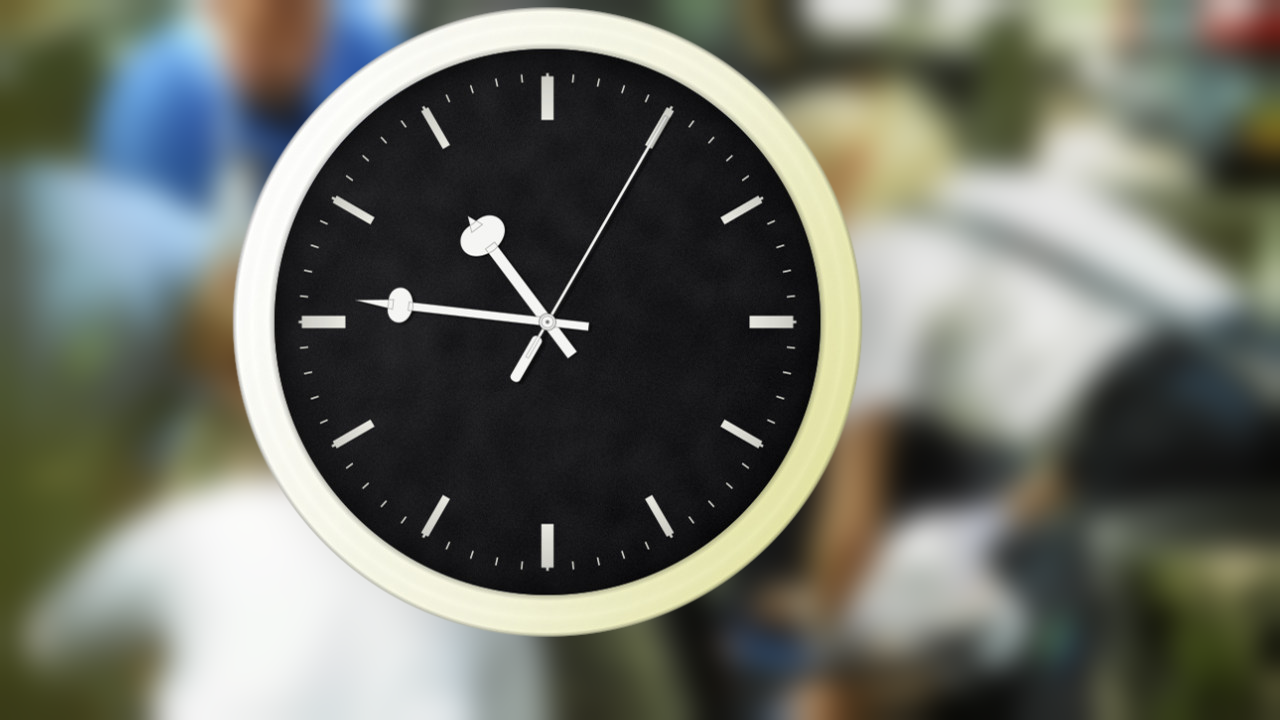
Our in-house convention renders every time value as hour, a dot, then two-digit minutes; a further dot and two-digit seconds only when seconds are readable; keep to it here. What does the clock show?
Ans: 10.46.05
